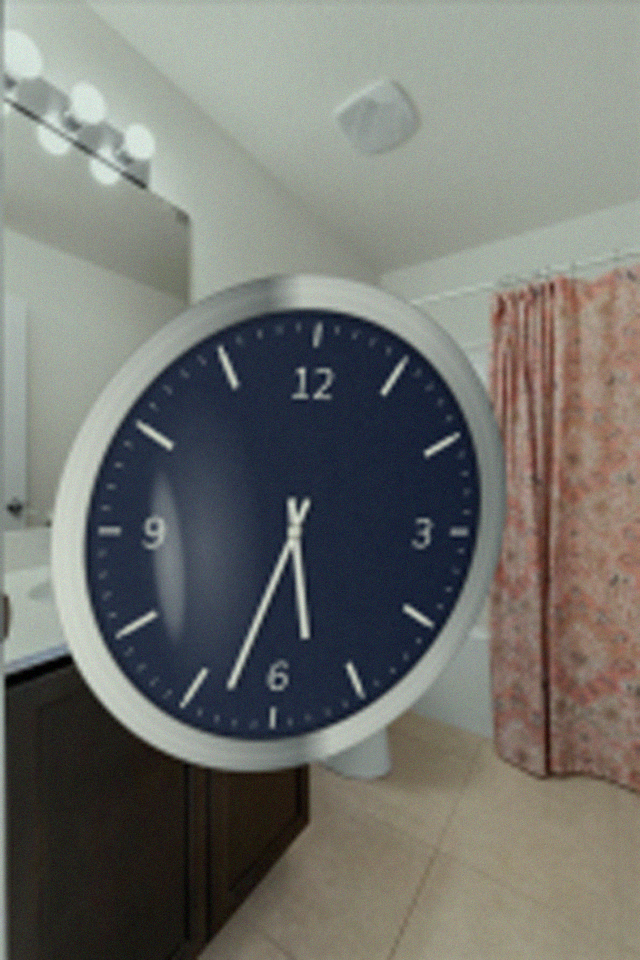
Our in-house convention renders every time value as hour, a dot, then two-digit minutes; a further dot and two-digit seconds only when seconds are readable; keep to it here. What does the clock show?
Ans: 5.33
